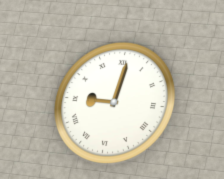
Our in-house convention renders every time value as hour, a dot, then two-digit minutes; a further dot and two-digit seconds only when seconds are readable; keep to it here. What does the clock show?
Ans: 9.01
